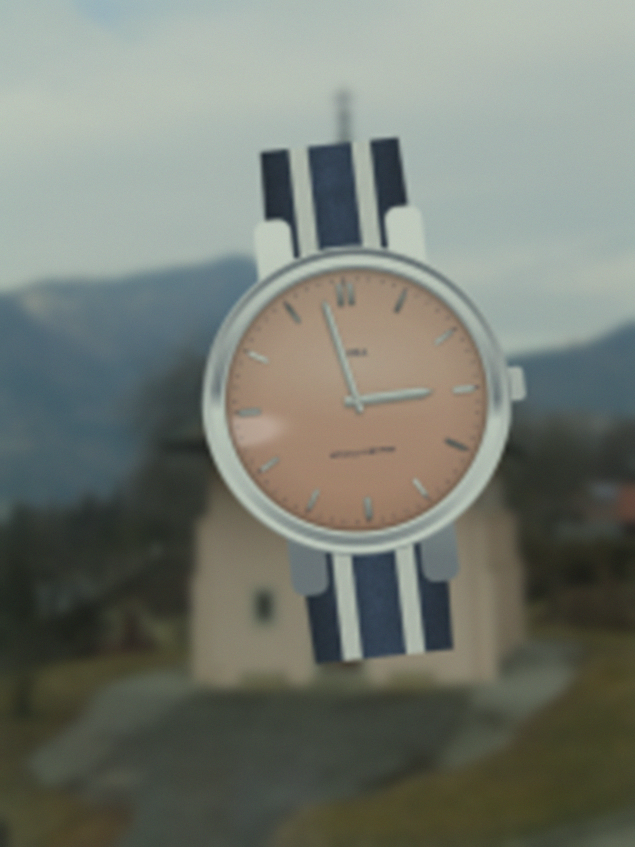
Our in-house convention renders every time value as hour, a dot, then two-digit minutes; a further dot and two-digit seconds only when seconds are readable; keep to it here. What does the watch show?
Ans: 2.58
